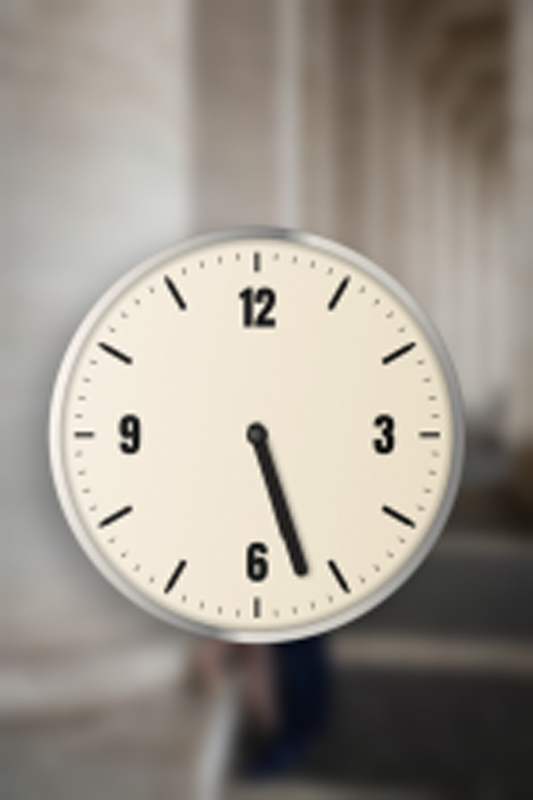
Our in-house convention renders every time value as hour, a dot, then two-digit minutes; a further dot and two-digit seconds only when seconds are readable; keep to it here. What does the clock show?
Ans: 5.27
